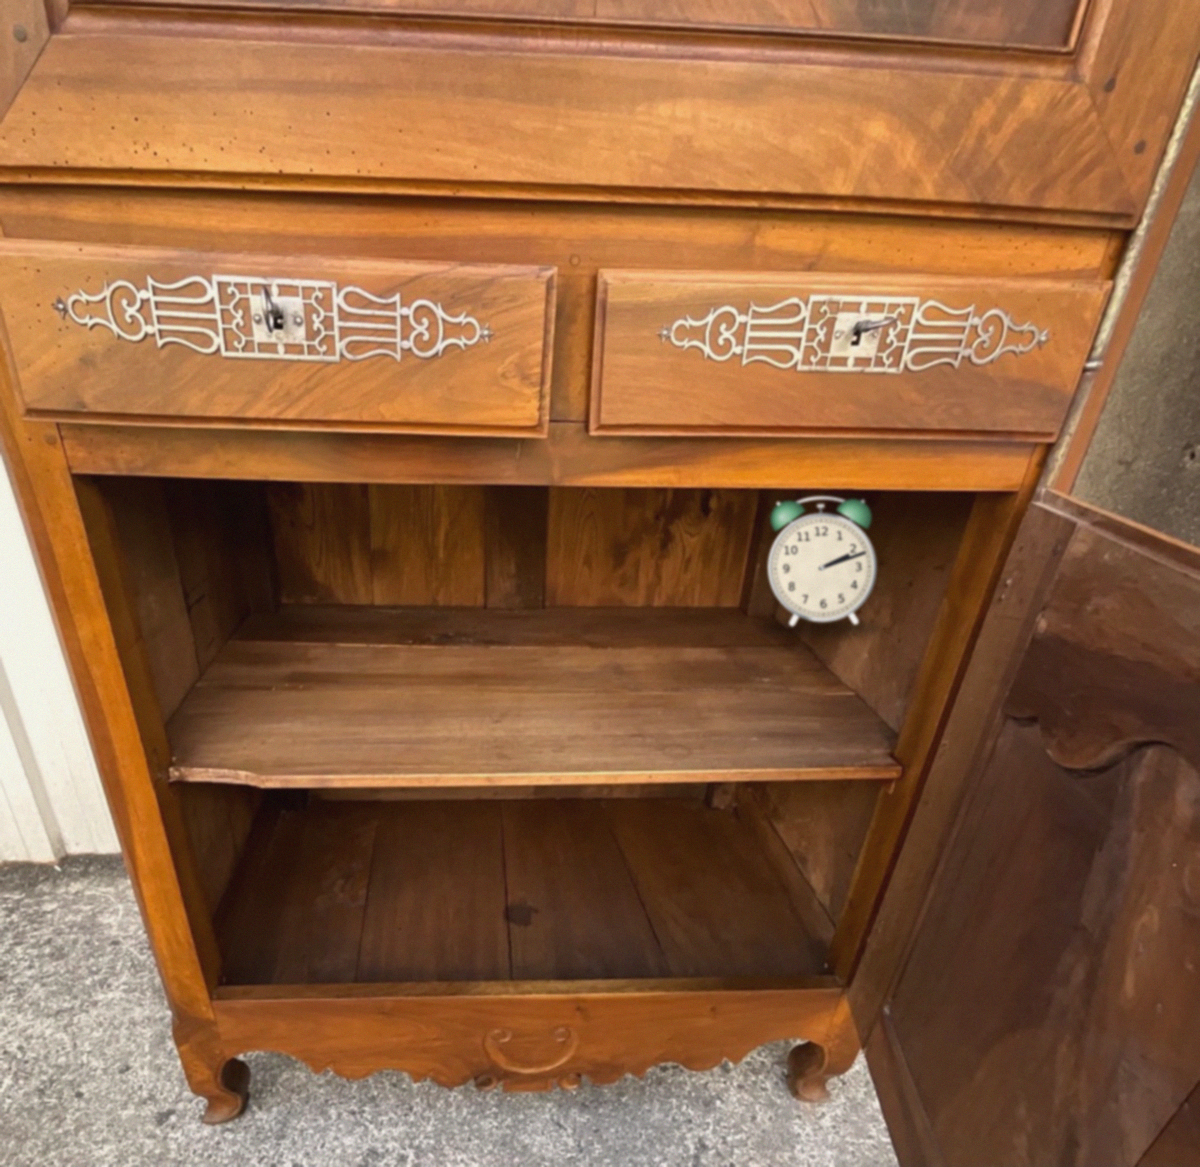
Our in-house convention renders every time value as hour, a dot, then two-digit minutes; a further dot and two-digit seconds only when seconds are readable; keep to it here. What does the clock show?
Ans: 2.12
